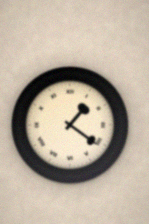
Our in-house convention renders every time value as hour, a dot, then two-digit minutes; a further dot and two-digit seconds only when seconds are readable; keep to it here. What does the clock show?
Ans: 1.21
